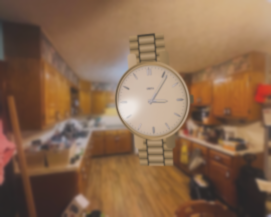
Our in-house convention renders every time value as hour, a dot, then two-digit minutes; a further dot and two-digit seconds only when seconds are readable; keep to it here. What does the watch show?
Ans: 3.06
